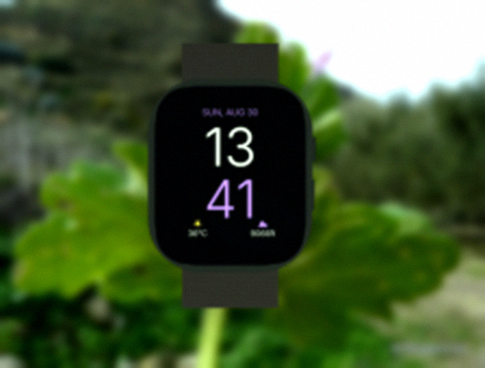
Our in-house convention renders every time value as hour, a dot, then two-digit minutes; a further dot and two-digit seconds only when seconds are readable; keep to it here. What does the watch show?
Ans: 13.41
